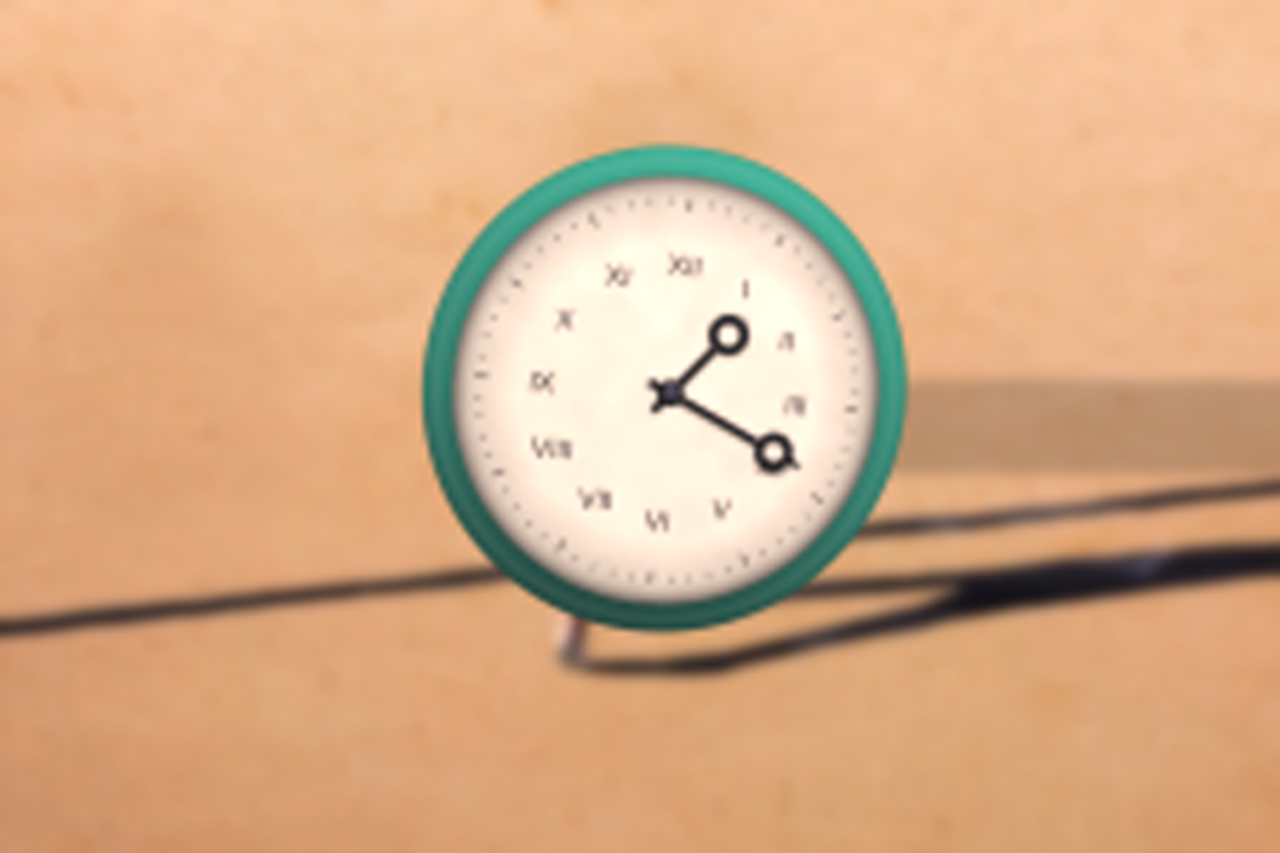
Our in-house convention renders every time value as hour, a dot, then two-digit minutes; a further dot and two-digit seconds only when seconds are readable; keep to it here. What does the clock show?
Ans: 1.19
